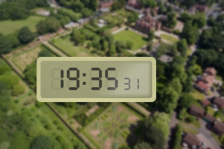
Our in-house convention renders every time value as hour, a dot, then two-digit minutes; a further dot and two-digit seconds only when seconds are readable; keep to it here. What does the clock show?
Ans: 19.35.31
